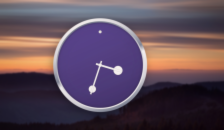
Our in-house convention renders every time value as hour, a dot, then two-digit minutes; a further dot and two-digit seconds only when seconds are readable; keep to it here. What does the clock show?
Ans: 3.33
